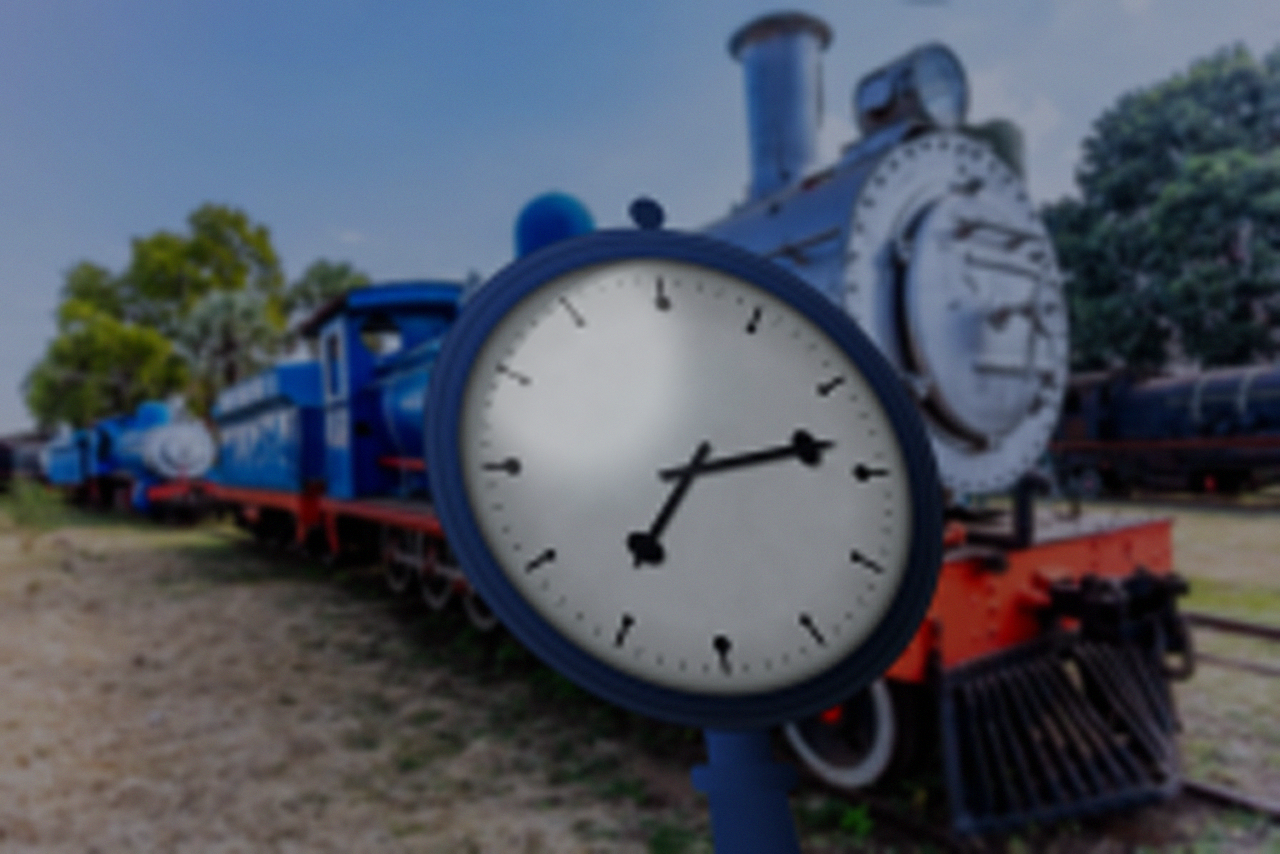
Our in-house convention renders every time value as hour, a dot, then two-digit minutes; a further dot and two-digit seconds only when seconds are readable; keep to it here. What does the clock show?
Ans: 7.13
